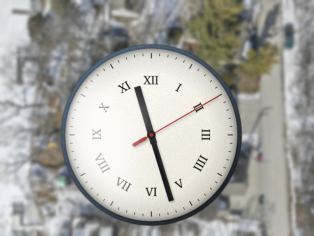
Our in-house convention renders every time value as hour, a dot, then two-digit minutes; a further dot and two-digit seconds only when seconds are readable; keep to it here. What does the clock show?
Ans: 11.27.10
